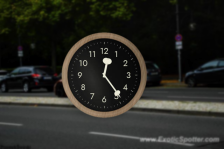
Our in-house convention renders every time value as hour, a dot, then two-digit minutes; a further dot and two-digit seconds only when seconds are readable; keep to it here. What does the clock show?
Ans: 12.24
